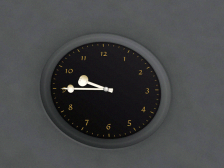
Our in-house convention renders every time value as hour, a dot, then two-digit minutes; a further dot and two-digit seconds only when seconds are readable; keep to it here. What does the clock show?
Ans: 9.45
